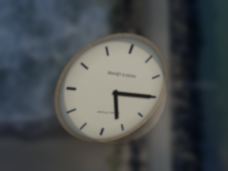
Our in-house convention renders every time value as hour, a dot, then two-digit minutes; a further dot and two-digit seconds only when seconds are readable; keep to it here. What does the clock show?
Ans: 5.15
